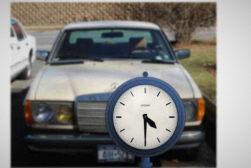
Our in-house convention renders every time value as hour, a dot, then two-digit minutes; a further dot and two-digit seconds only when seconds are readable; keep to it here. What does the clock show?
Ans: 4.30
